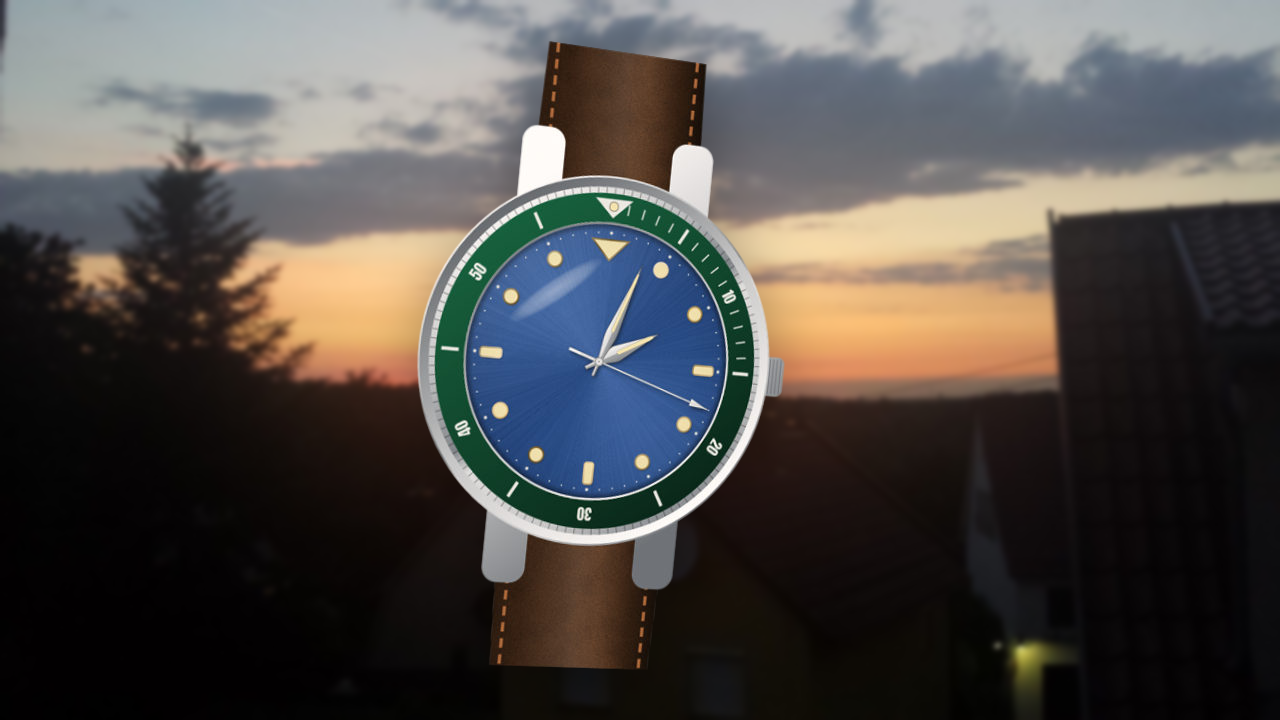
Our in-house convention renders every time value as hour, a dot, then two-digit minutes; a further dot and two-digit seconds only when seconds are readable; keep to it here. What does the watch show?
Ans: 2.03.18
